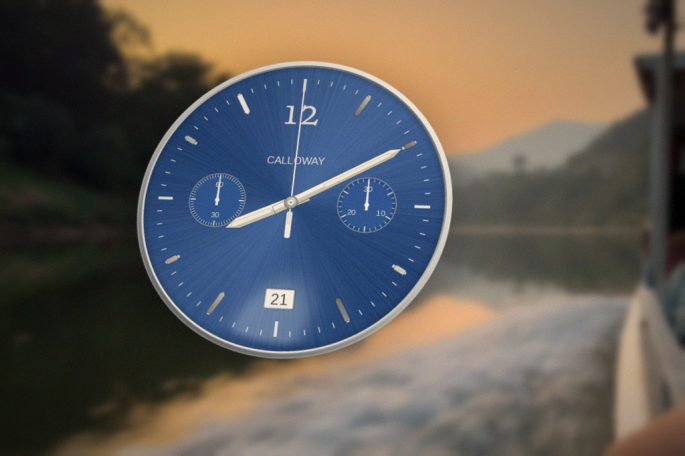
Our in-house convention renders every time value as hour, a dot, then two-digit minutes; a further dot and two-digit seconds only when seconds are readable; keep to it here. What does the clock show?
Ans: 8.10
